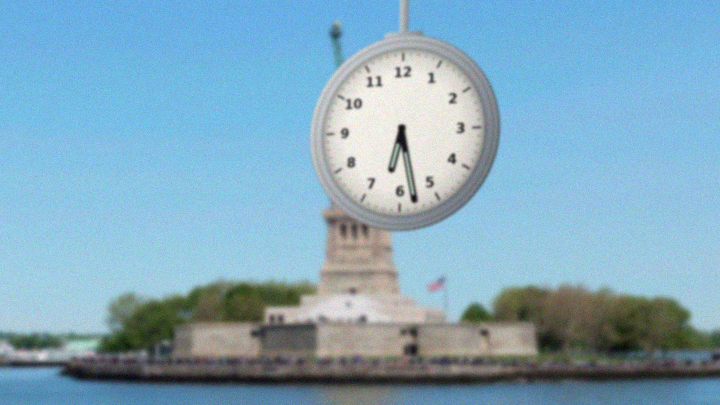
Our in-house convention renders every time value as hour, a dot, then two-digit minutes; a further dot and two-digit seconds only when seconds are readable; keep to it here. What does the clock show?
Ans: 6.28
